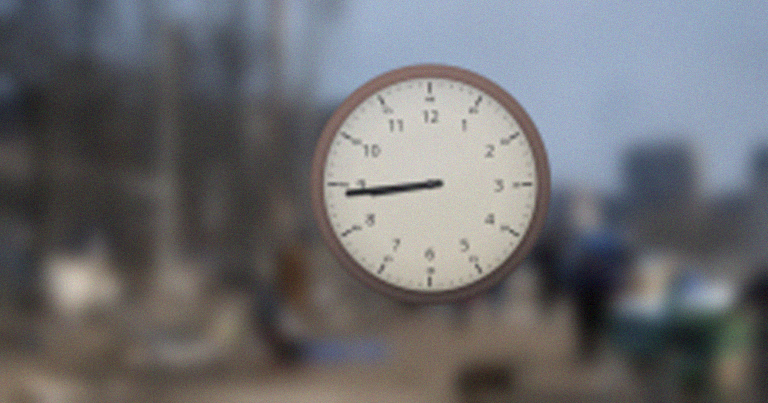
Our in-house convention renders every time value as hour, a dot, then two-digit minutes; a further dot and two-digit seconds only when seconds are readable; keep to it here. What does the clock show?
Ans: 8.44
